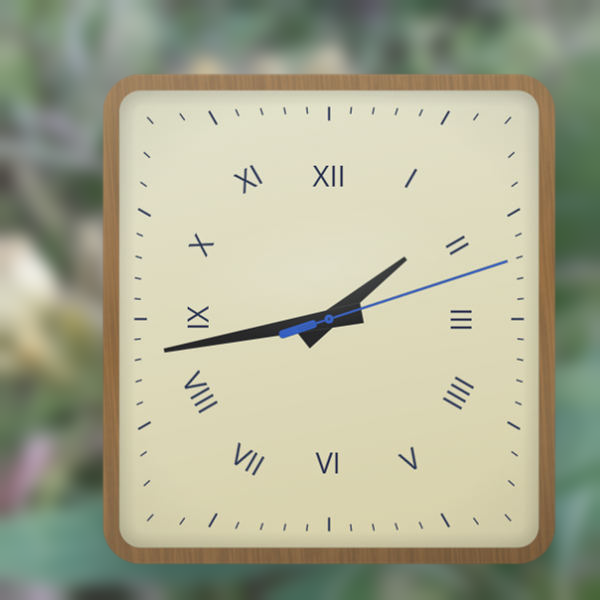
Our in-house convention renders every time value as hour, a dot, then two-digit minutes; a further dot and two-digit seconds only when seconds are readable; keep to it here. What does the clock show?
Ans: 1.43.12
